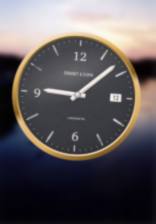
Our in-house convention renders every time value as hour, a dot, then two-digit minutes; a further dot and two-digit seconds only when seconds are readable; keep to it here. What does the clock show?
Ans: 9.08
